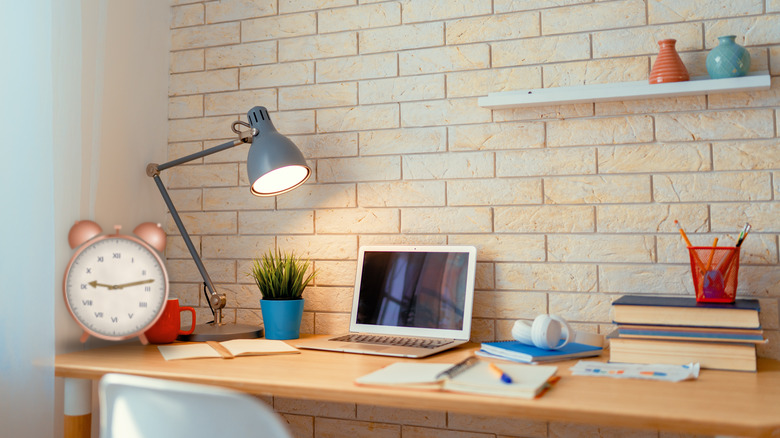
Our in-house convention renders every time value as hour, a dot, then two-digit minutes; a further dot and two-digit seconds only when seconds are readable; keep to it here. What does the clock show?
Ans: 9.13
